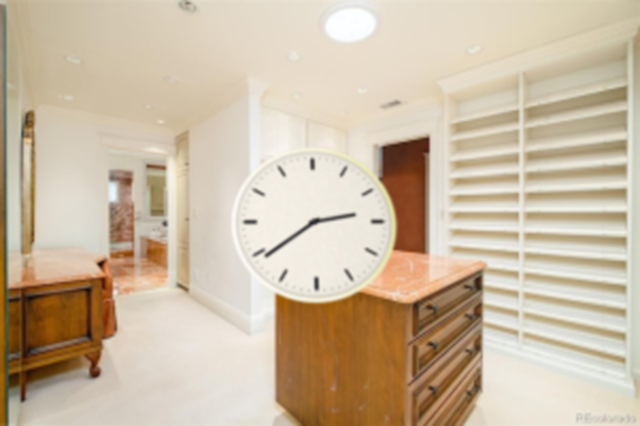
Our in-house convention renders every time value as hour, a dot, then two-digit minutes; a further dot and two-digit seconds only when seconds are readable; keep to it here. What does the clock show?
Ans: 2.39
